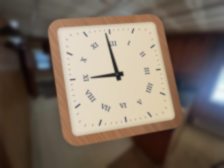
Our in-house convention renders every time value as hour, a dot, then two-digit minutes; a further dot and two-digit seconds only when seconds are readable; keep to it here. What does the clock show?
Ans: 8.59
